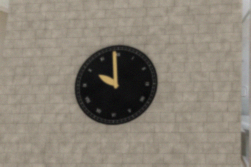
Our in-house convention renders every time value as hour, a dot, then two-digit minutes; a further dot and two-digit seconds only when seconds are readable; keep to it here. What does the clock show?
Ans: 9.59
